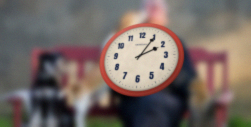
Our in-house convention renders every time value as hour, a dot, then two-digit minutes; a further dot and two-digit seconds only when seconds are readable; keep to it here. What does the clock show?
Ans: 2.05
